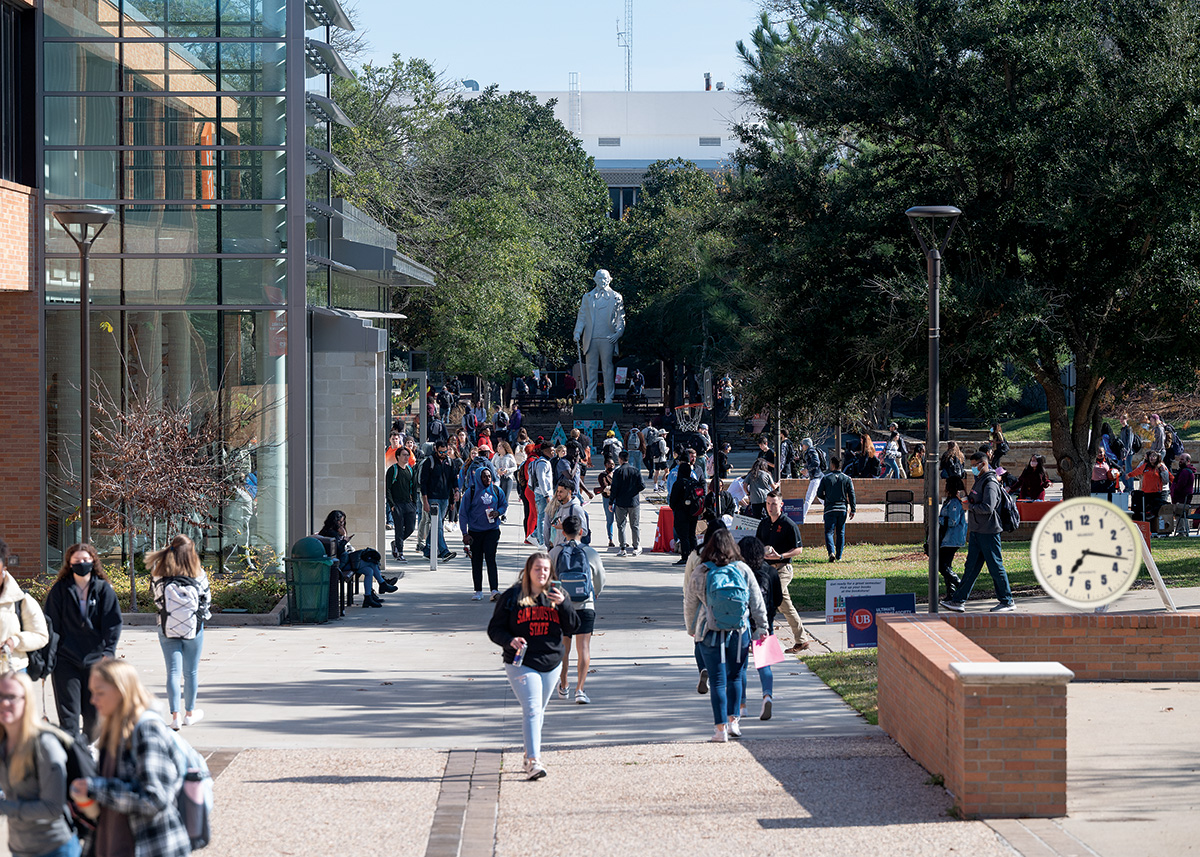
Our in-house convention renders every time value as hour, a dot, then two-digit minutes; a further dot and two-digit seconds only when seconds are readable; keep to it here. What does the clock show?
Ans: 7.17
